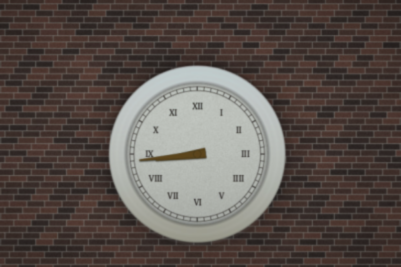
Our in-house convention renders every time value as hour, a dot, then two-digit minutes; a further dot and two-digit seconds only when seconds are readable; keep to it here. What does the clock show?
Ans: 8.44
